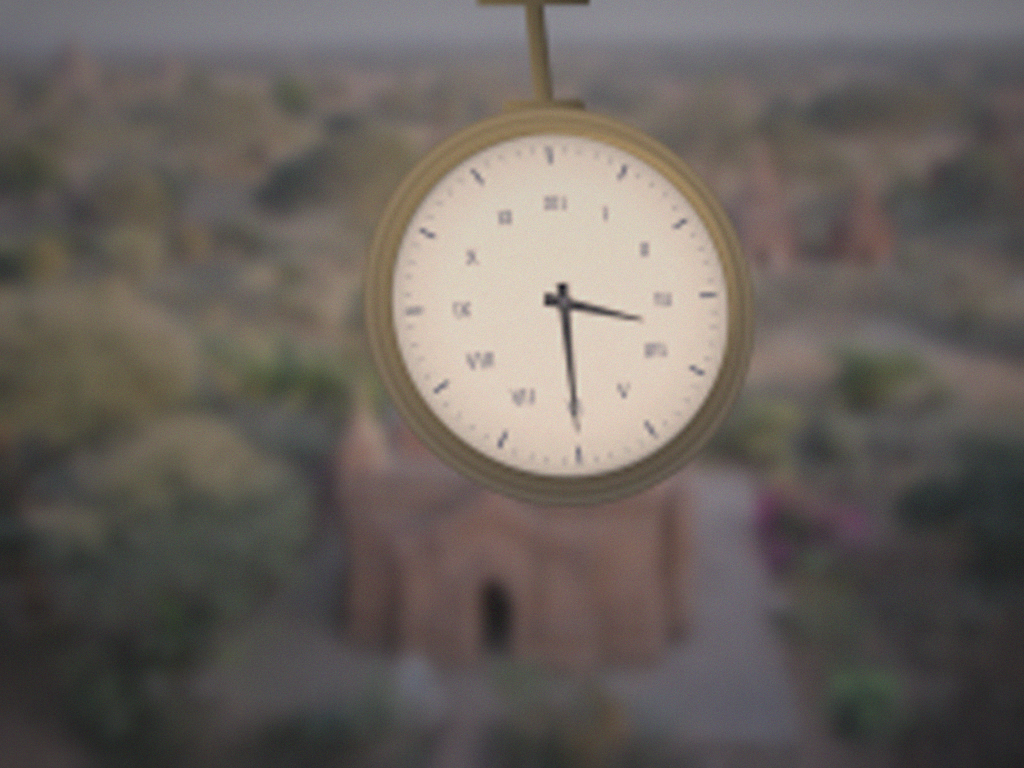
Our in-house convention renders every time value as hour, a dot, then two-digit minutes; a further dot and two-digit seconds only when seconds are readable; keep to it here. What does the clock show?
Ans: 3.30
